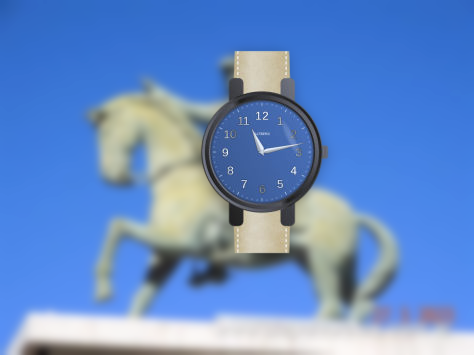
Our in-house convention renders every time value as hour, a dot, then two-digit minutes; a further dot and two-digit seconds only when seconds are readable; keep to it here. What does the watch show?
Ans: 11.13
